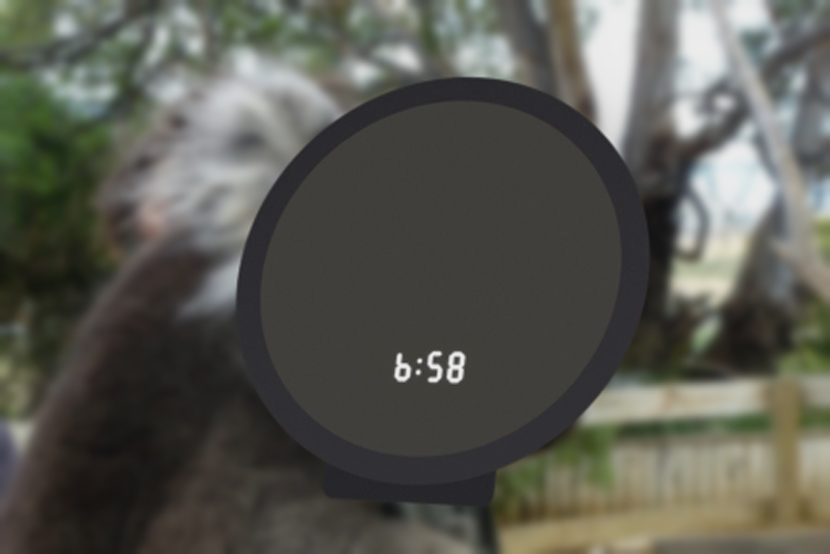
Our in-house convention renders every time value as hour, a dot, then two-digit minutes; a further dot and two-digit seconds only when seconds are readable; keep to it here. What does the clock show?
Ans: 6.58
